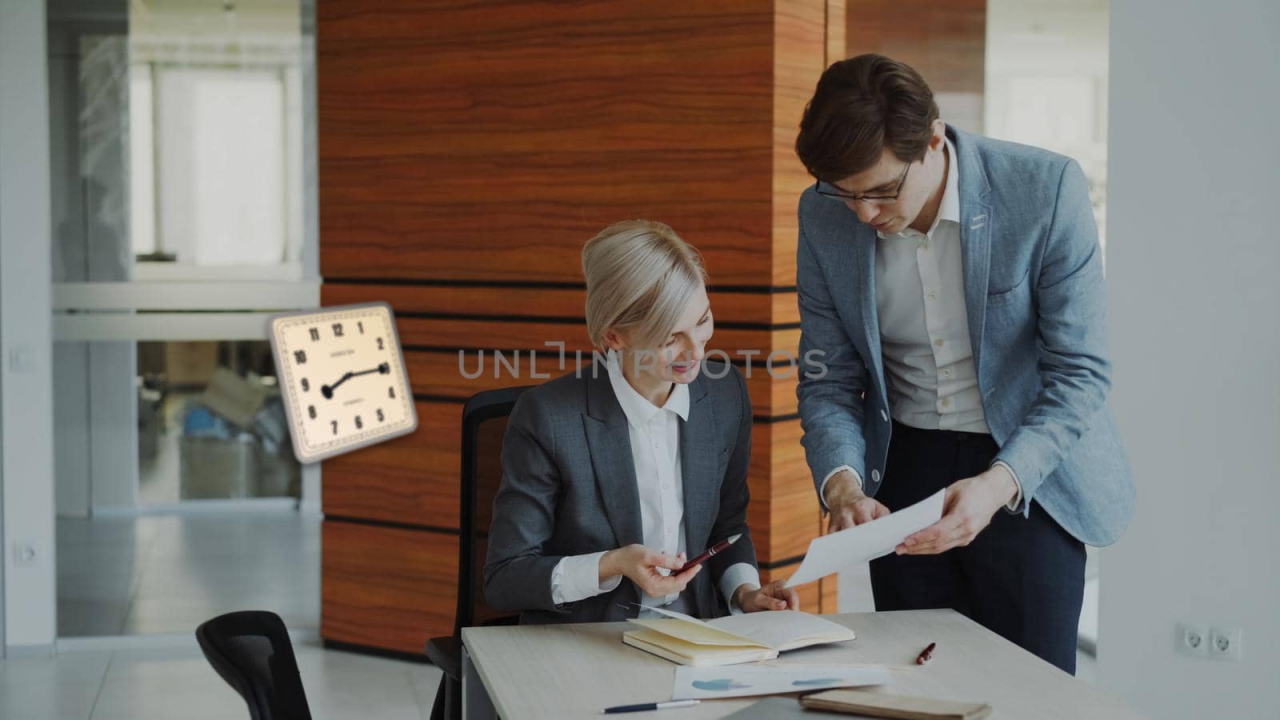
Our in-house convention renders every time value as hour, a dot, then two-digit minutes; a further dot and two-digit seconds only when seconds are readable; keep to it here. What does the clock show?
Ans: 8.15
